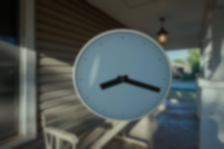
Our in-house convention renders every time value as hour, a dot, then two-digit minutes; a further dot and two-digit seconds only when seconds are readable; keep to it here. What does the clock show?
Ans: 8.18
